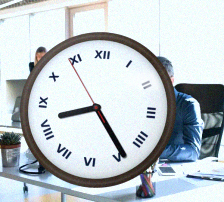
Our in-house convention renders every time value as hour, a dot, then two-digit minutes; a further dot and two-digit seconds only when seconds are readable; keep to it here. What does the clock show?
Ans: 8.23.54
